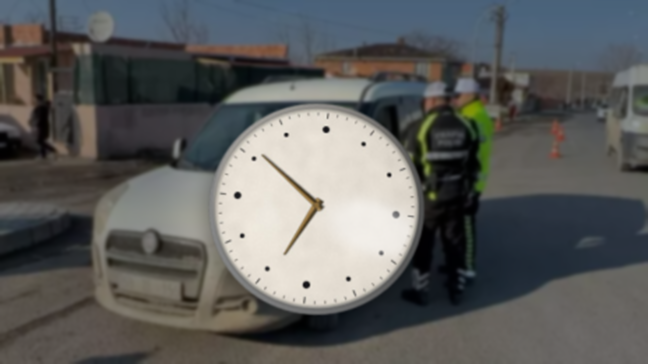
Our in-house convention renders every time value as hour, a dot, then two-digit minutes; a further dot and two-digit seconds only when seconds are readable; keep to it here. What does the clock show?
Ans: 6.51
